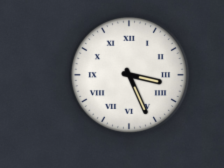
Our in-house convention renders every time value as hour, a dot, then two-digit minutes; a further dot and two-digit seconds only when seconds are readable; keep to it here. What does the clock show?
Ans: 3.26
